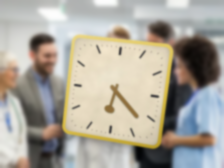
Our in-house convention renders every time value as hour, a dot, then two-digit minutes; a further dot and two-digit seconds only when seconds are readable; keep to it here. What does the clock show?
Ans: 6.22
